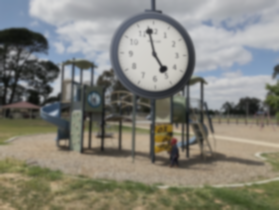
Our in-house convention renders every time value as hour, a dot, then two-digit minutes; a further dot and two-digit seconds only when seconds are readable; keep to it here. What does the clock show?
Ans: 4.58
